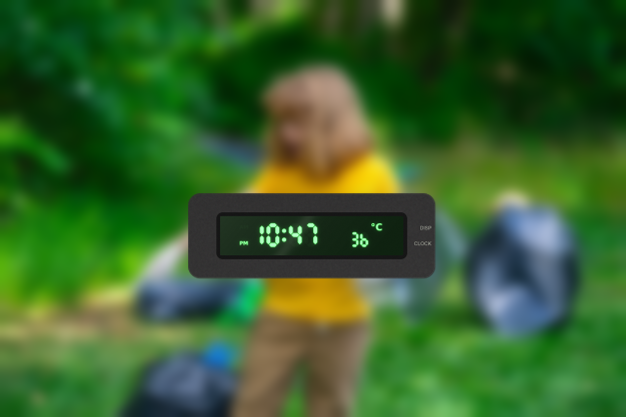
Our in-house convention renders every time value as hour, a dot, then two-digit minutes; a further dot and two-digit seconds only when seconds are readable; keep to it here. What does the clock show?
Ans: 10.47
